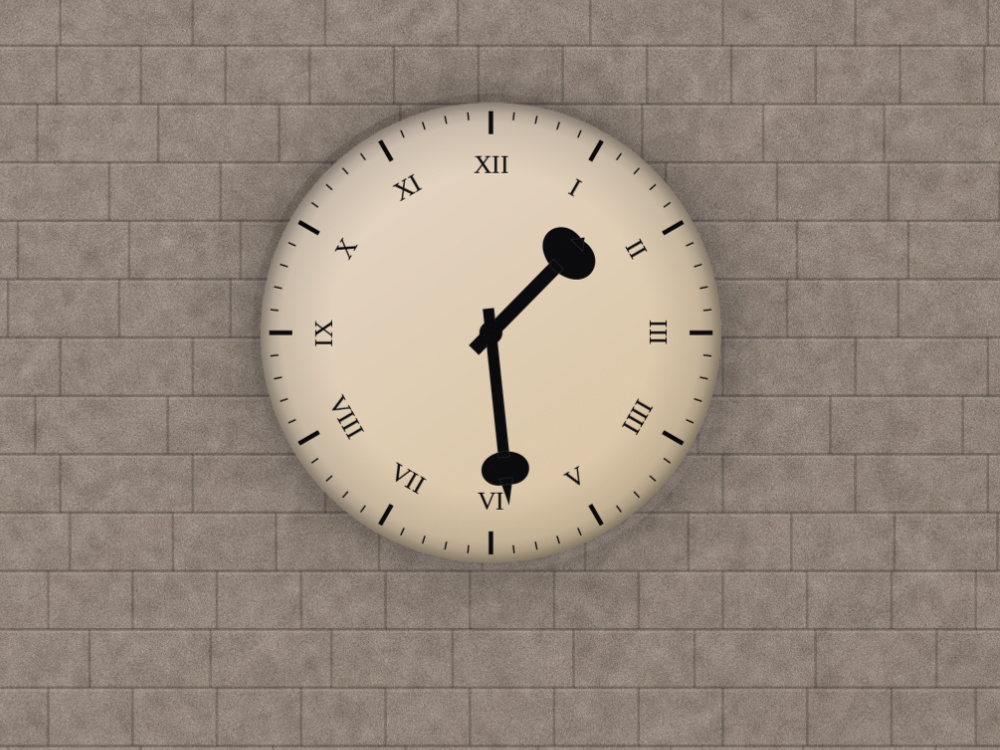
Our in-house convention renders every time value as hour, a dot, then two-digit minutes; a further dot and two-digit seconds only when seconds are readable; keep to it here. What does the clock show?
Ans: 1.29
